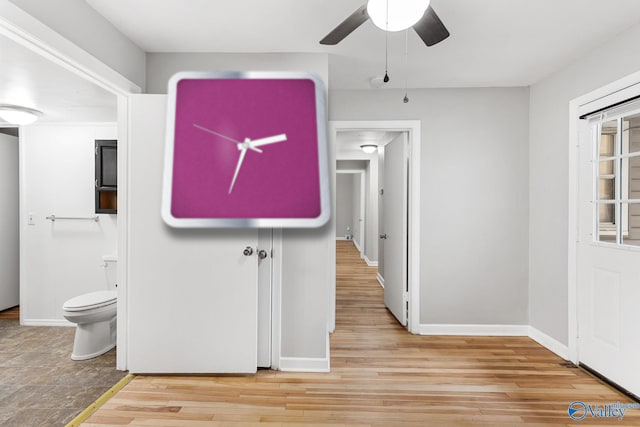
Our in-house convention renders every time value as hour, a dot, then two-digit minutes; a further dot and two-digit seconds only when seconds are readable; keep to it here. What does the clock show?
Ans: 2.32.49
